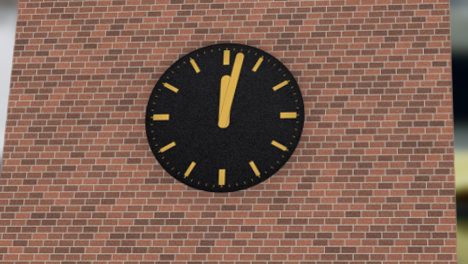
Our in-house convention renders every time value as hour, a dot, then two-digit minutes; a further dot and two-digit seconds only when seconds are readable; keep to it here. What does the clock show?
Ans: 12.02
